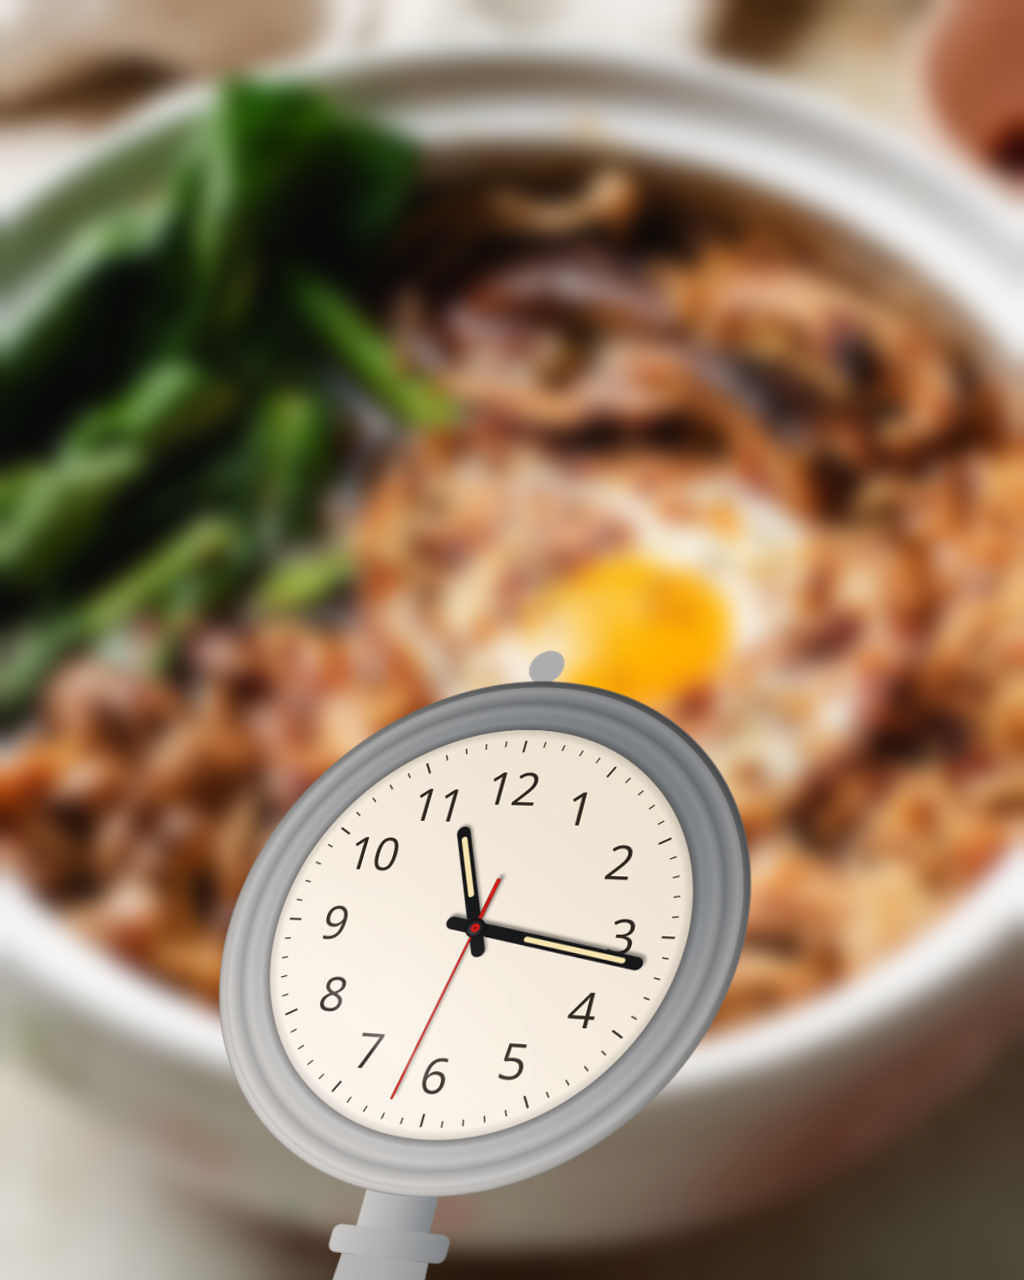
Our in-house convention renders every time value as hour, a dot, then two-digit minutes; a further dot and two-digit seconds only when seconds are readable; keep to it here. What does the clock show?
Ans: 11.16.32
